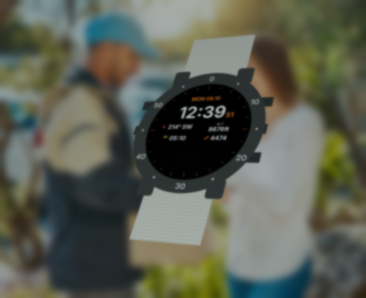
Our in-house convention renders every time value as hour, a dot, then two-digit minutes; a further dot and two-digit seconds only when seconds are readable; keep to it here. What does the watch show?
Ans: 12.39
